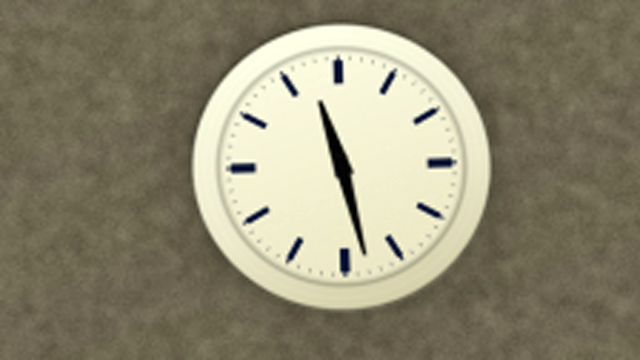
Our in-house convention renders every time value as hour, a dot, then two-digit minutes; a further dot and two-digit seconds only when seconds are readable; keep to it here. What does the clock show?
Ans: 11.28
